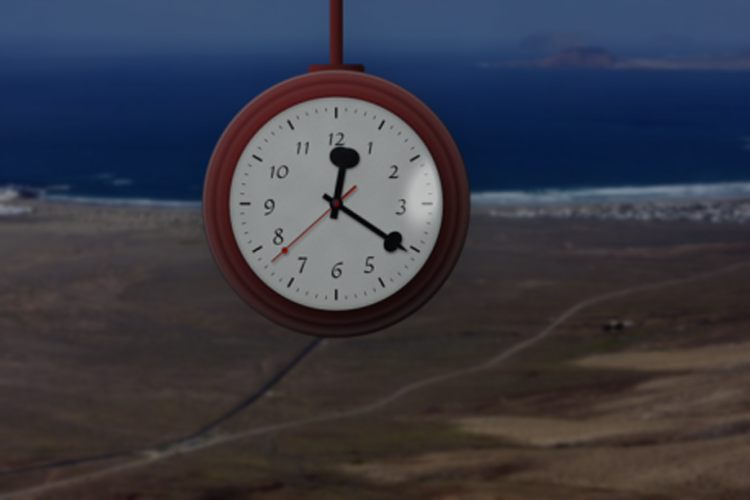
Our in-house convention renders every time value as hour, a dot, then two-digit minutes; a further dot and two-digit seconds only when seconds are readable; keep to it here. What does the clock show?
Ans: 12.20.38
